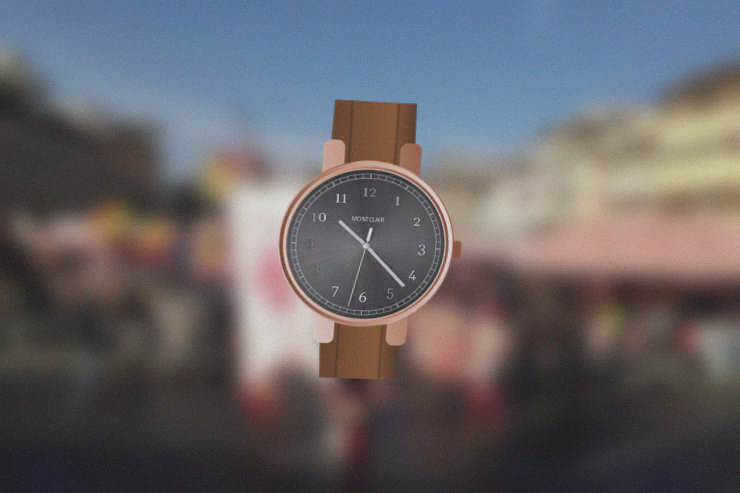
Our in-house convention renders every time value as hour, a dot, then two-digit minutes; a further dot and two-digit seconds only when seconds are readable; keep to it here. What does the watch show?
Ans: 10.22.32
